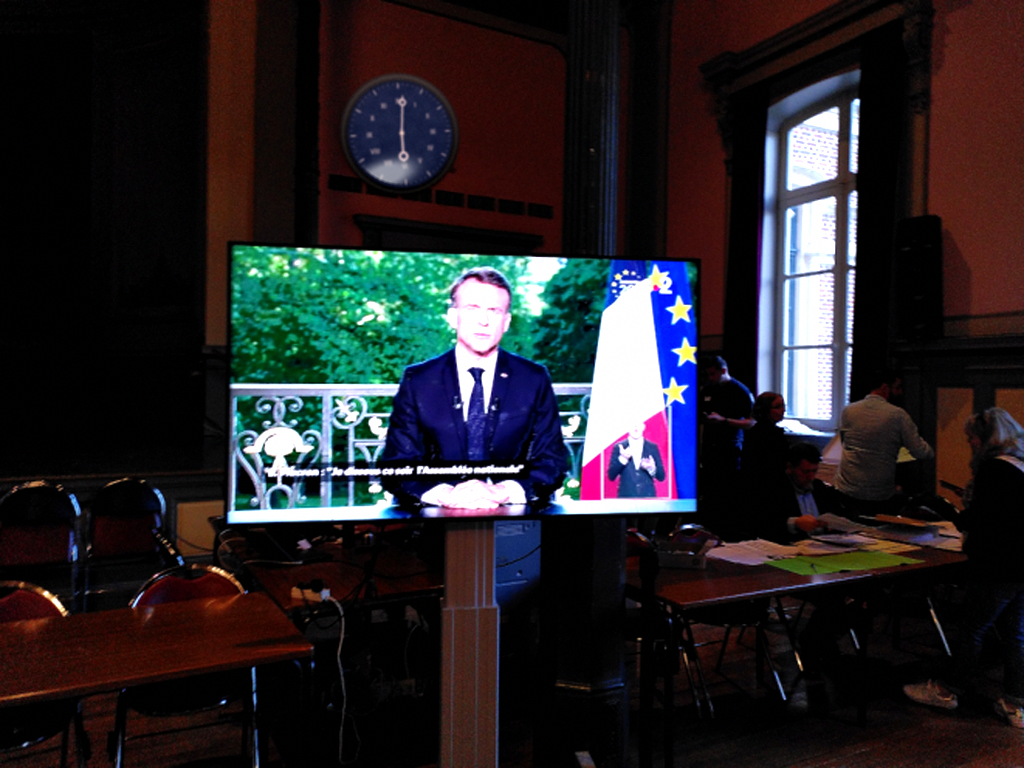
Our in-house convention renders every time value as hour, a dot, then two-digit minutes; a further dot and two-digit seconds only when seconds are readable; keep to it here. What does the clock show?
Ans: 6.01
